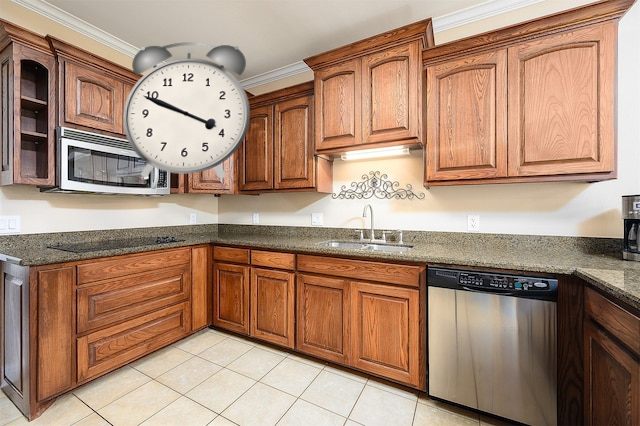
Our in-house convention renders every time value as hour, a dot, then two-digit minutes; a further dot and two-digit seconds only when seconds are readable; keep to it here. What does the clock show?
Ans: 3.49
